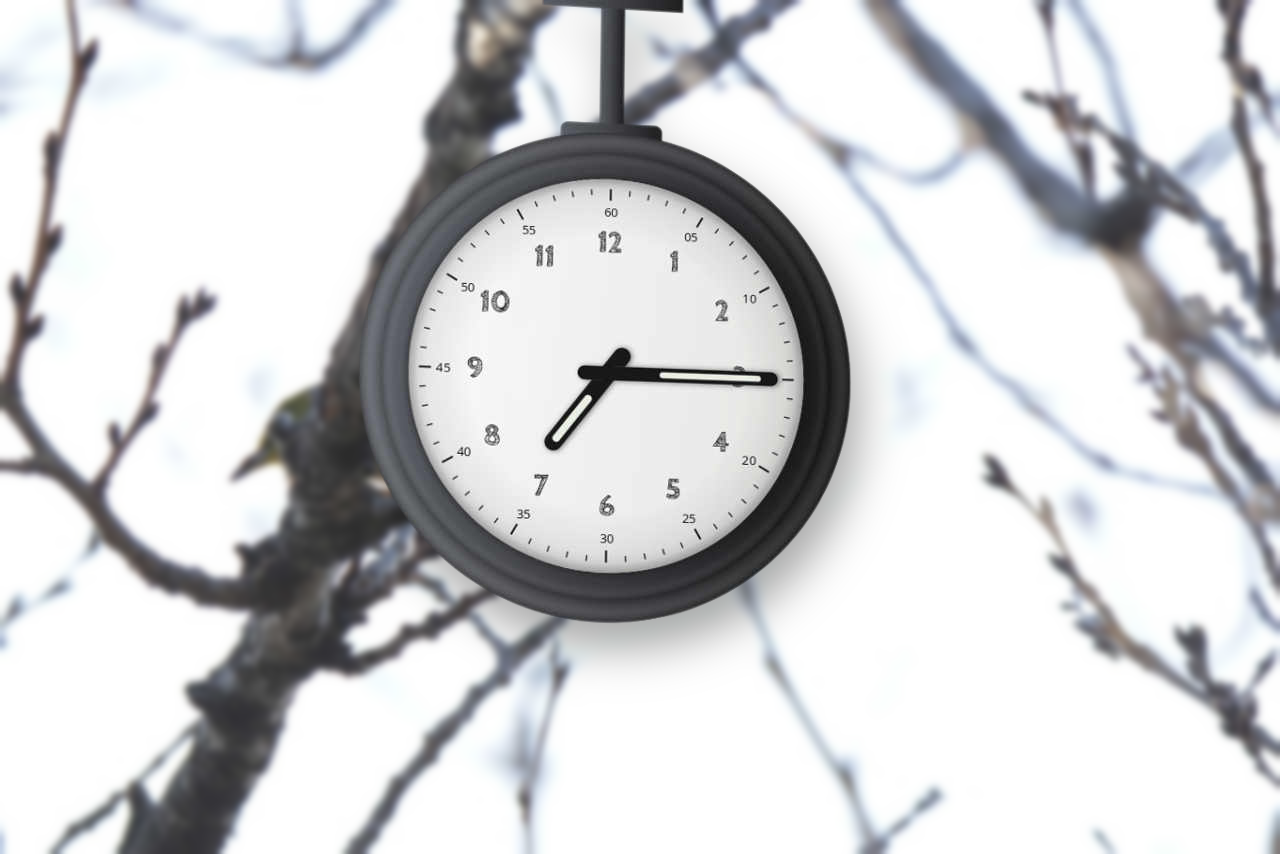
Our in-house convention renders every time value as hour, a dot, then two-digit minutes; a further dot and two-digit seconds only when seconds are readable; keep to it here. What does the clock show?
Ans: 7.15
